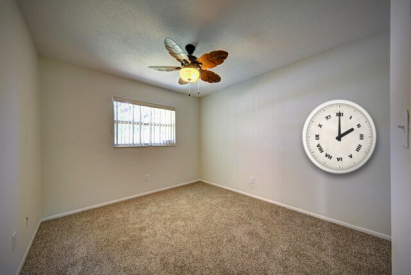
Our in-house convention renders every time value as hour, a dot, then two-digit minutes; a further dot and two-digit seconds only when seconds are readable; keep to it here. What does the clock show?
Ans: 2.00
